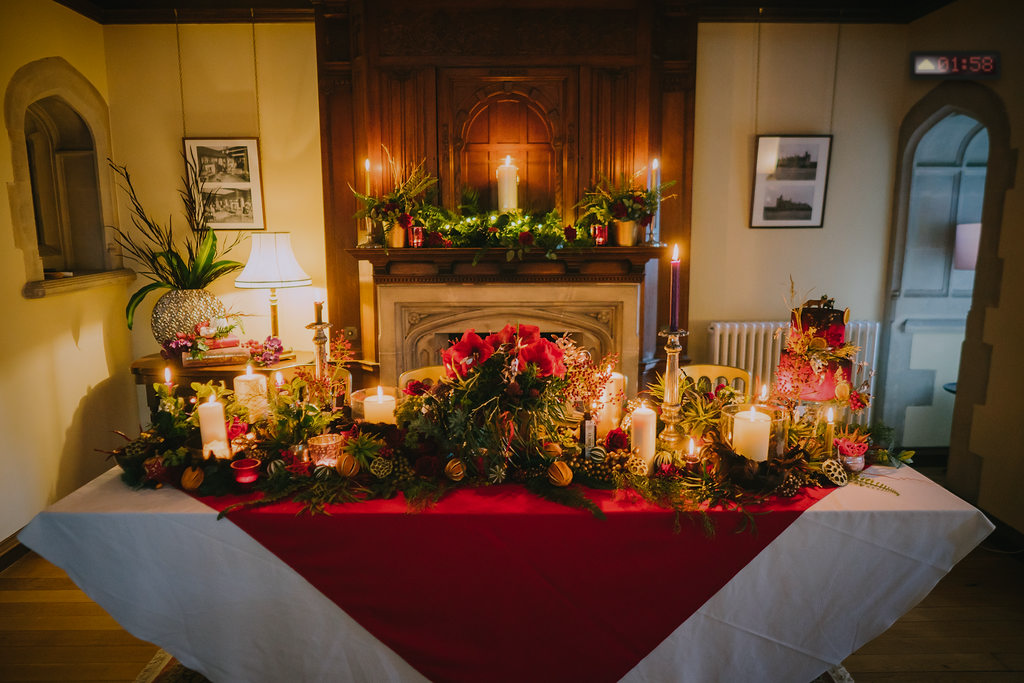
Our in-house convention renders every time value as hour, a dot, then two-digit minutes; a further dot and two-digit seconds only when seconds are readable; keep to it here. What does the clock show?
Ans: 1.58
